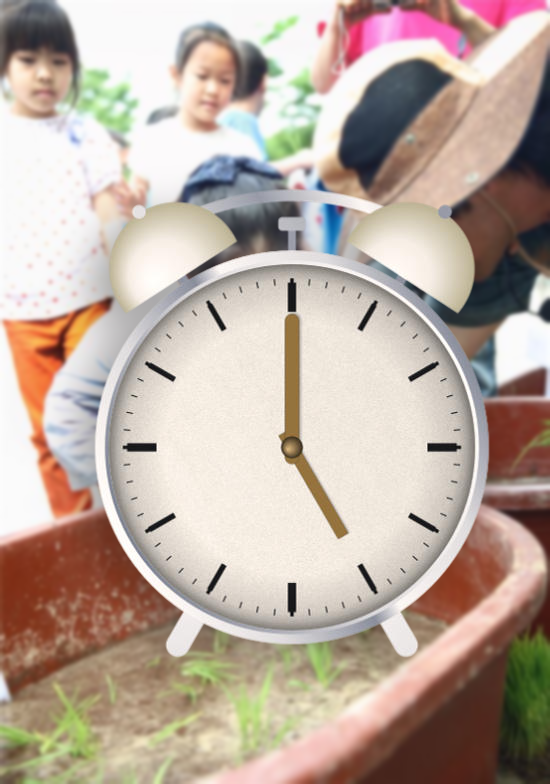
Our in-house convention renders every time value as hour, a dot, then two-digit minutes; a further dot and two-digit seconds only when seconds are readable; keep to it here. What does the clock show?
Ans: 5.00
